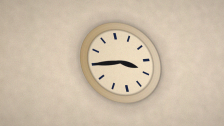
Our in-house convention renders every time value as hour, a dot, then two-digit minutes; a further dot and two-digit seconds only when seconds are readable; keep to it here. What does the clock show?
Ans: 3.45
